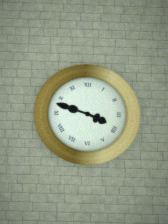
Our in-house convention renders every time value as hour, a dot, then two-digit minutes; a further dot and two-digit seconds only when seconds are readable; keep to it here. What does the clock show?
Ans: 3.48
